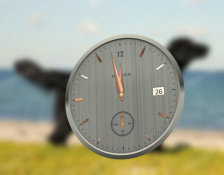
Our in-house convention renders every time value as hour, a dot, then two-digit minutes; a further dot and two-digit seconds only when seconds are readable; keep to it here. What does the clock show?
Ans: 11.58
